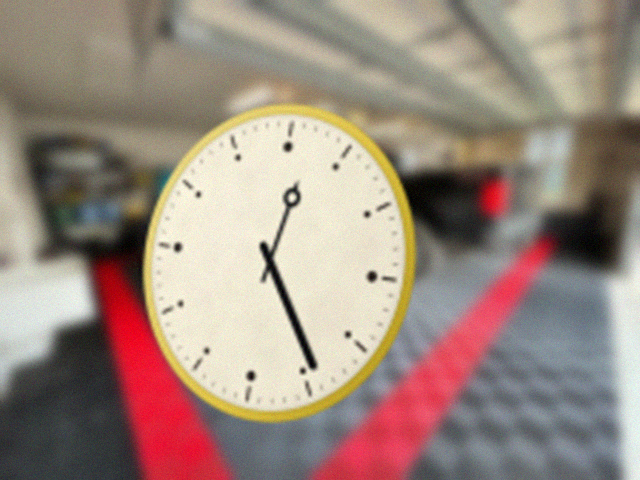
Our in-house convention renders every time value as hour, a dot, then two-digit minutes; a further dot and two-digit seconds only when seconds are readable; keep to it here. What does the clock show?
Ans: 12.24
